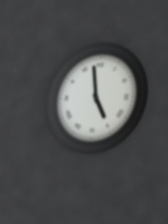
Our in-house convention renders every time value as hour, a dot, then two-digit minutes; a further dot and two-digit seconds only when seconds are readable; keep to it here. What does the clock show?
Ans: 4.58
